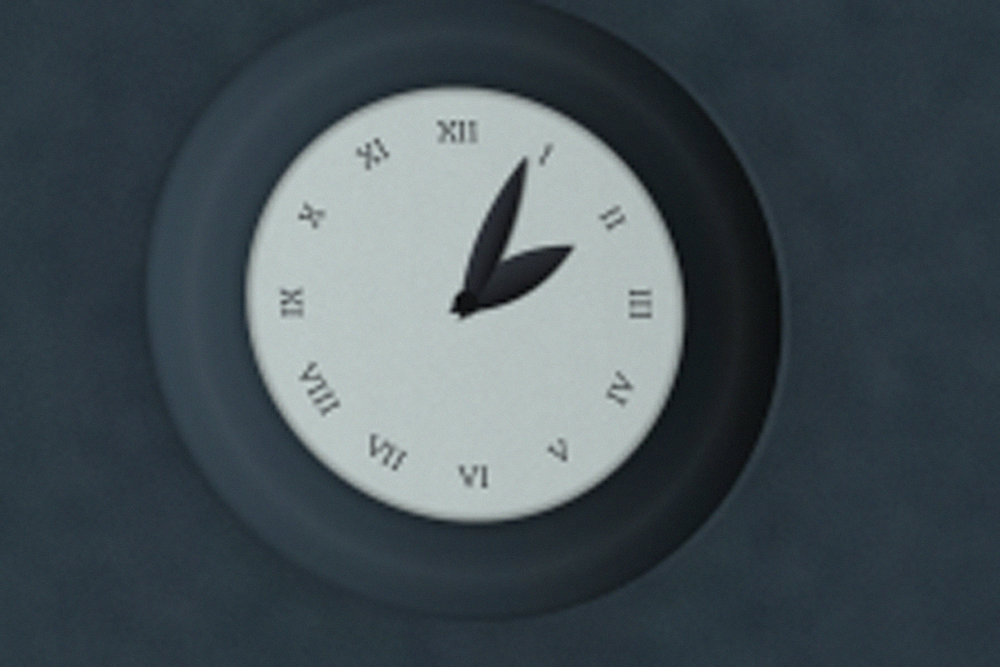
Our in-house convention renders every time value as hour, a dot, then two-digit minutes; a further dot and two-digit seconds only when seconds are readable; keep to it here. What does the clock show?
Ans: 2.04
